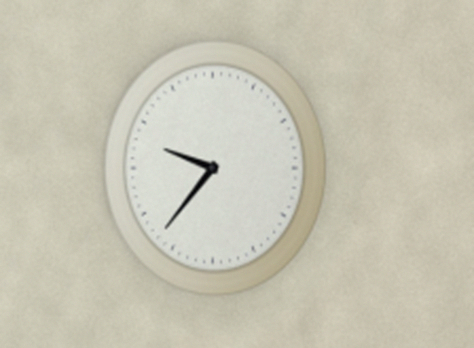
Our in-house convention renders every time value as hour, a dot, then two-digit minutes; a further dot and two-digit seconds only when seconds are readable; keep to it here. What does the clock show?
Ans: 9.37
